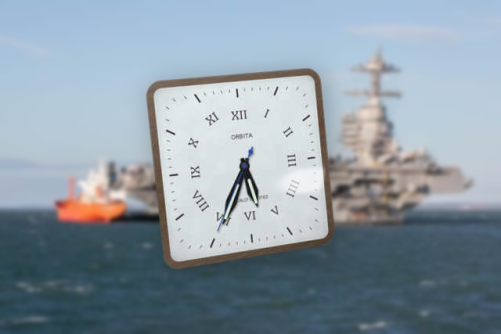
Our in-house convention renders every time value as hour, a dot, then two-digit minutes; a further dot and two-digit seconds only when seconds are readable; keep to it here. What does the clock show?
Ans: 5.34.35
